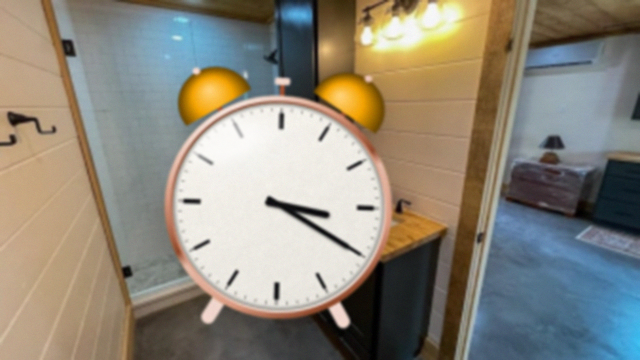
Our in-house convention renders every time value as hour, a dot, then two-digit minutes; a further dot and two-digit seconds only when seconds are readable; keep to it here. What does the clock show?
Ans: 3.20
